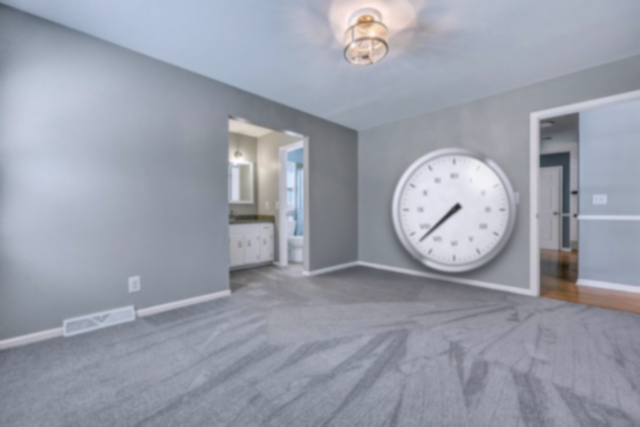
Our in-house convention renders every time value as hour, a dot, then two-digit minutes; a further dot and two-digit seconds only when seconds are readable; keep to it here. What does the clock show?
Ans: 7.38
